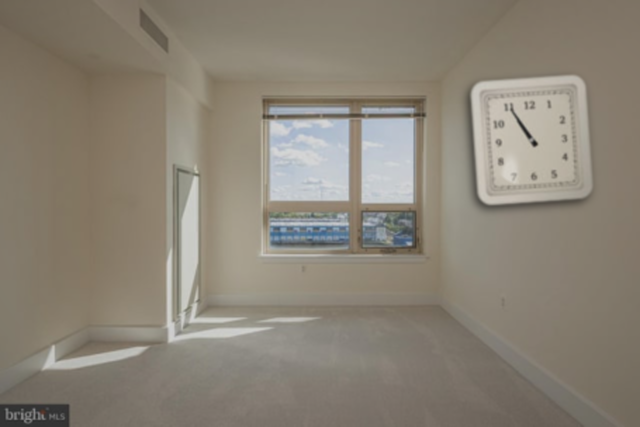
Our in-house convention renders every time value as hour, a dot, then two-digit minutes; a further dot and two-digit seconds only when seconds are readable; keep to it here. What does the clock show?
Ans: 10.55
